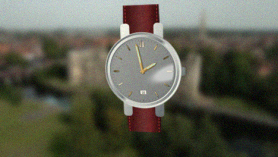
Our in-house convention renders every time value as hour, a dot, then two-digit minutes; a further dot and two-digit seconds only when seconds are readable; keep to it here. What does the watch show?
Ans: 1.58
